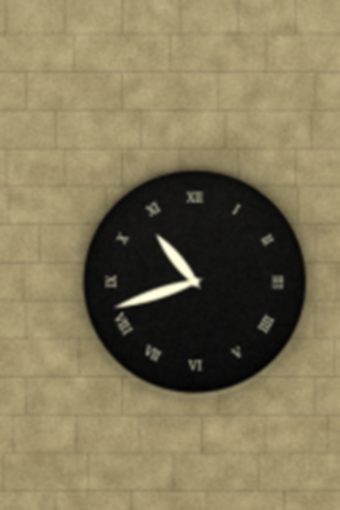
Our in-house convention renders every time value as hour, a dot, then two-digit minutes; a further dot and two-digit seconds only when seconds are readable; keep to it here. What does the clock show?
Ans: 10.42
